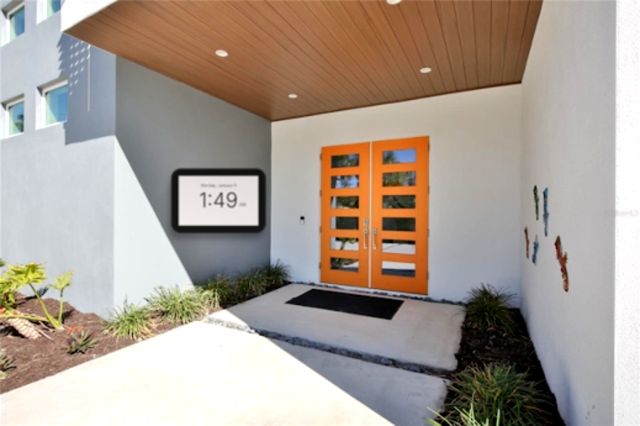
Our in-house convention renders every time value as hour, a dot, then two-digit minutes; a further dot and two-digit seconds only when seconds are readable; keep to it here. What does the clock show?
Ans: 1.49
